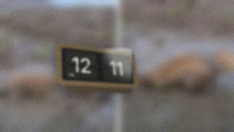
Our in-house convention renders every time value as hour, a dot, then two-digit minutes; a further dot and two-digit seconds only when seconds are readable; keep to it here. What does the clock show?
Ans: 12.11
